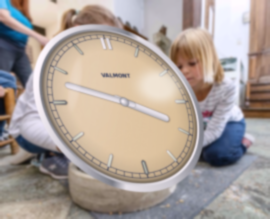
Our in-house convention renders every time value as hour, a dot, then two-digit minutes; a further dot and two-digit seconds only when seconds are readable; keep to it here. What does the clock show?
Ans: 3.48
